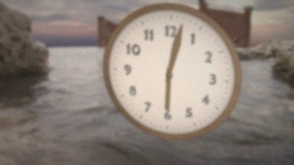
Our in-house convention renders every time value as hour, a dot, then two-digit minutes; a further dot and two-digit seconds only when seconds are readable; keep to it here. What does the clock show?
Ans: 6.02
